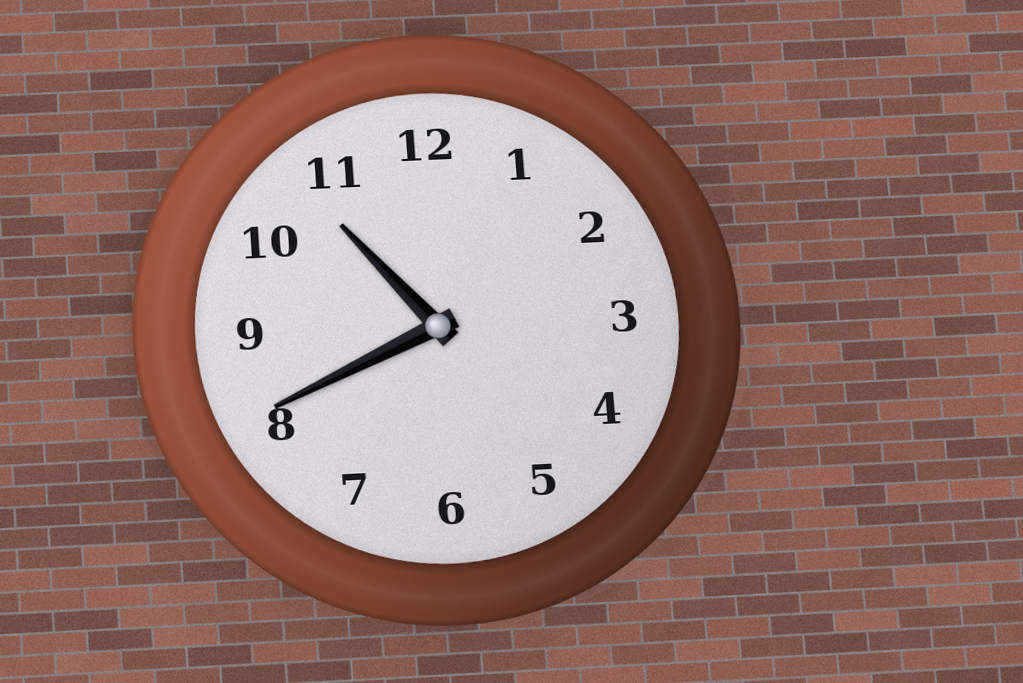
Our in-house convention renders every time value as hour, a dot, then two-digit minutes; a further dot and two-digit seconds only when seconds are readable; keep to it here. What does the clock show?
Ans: 10.41
